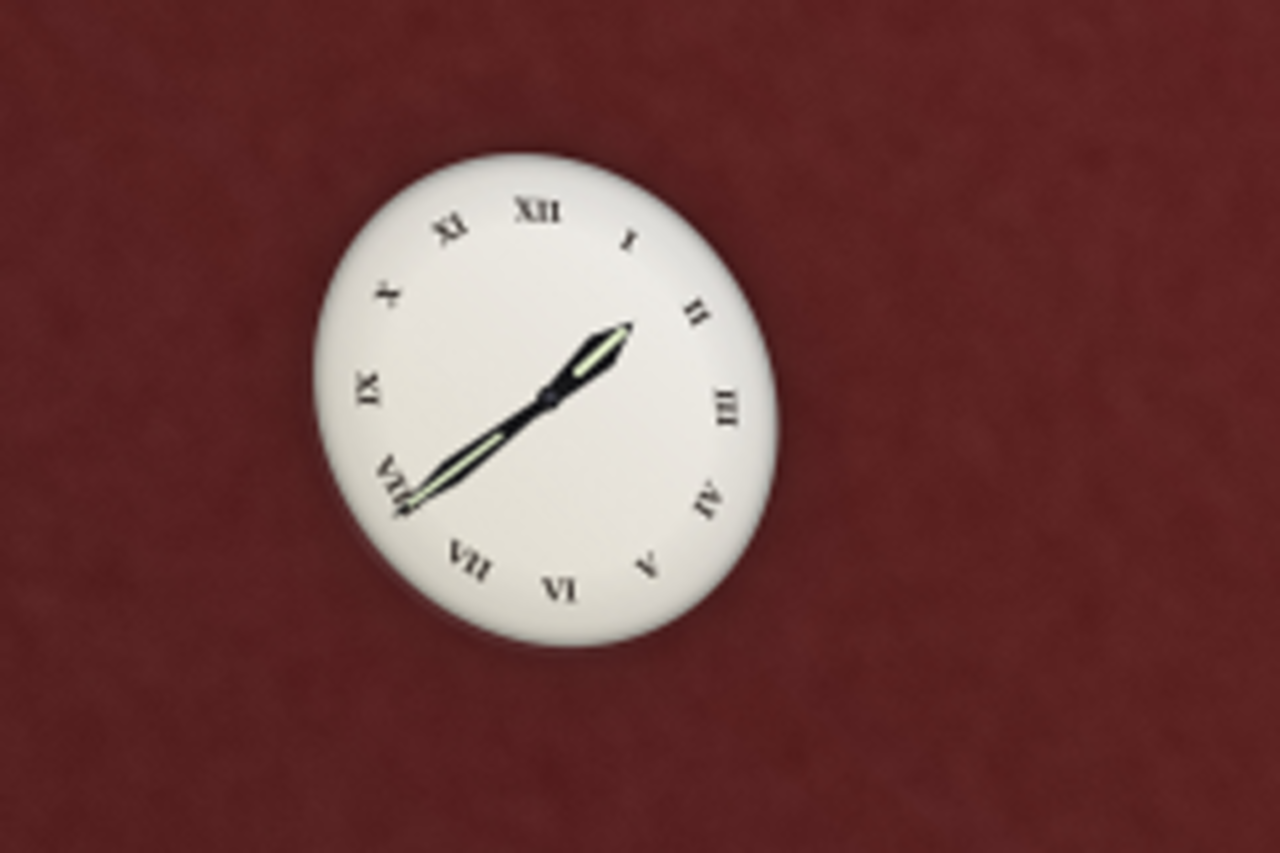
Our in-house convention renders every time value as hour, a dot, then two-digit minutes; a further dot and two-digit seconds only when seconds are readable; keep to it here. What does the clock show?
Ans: 1.39
